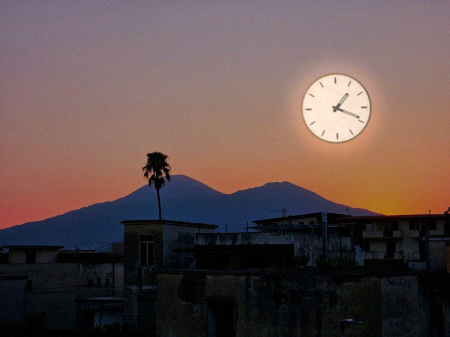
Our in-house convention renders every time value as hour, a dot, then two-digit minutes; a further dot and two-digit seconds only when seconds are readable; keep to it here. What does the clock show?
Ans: 1.19
